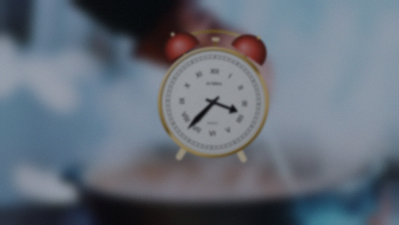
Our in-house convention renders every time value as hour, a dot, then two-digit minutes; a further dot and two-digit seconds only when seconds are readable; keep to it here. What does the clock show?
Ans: 3.37
